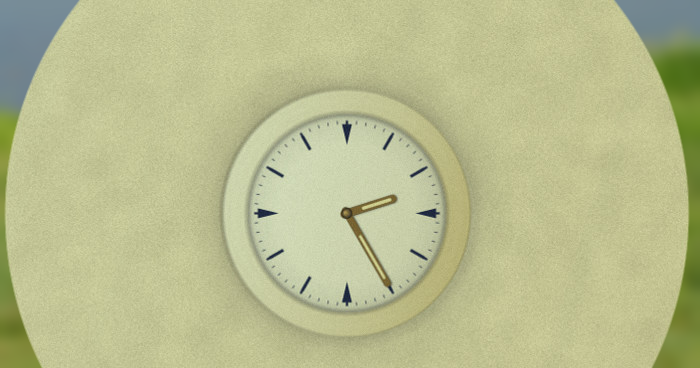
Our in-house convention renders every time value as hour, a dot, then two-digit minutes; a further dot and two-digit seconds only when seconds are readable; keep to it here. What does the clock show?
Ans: 2.25
